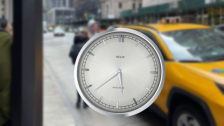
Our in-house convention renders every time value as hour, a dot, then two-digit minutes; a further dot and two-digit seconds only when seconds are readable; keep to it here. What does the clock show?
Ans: 5.38
